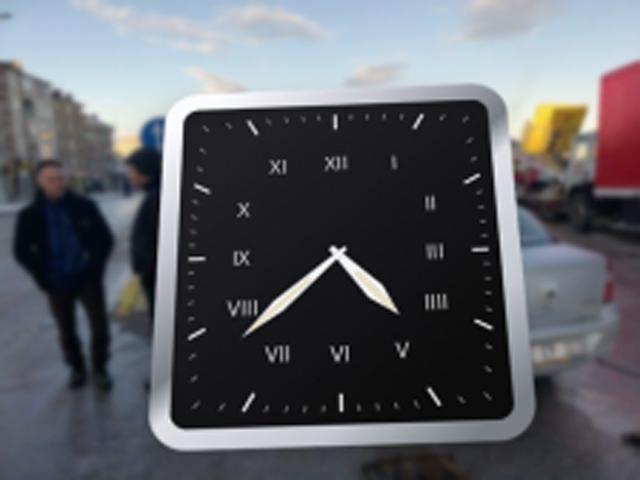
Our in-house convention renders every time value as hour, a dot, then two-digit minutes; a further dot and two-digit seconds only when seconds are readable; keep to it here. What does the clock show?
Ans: 4.38
